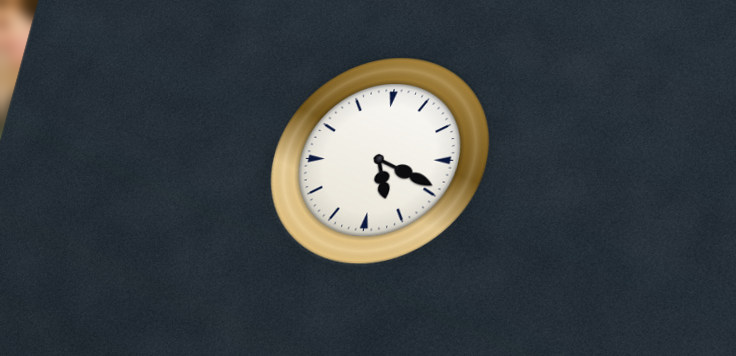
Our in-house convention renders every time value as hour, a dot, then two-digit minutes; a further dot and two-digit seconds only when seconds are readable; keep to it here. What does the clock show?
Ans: 5.19
